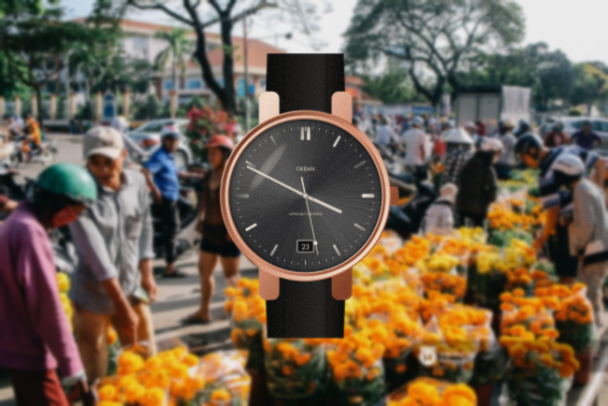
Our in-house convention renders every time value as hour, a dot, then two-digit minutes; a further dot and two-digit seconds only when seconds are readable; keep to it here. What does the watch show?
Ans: 3.49.28
